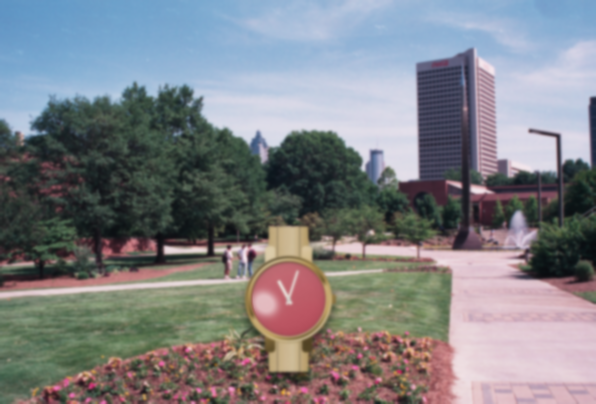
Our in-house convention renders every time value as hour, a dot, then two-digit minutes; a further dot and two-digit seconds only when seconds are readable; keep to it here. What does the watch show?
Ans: 11.03
